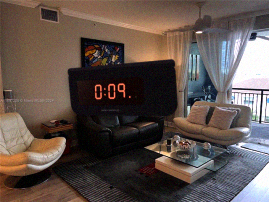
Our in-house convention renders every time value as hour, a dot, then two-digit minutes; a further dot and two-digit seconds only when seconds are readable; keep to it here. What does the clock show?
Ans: 0.09
